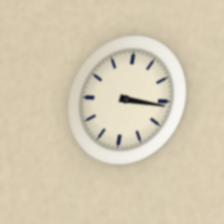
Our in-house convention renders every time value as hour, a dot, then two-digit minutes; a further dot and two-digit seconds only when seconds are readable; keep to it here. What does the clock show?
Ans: 3.16
